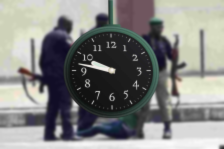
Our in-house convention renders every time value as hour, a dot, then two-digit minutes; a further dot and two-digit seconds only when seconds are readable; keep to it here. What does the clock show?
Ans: 9.47
